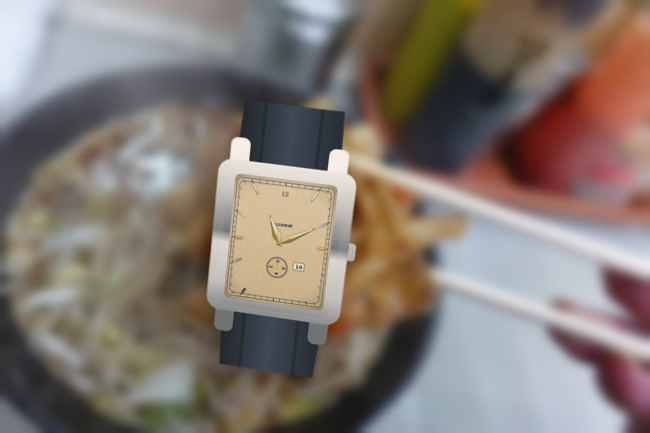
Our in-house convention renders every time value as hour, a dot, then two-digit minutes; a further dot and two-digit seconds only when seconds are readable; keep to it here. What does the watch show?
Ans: 11.10
